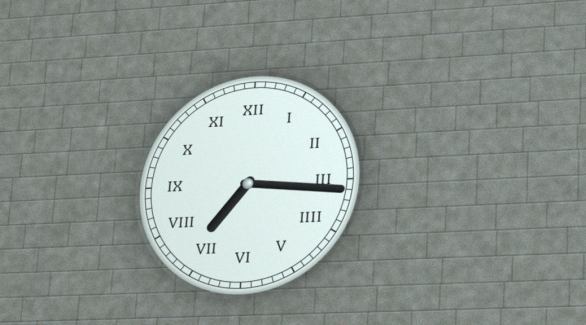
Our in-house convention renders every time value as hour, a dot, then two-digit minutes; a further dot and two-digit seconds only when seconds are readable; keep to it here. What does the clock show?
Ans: 7.16
